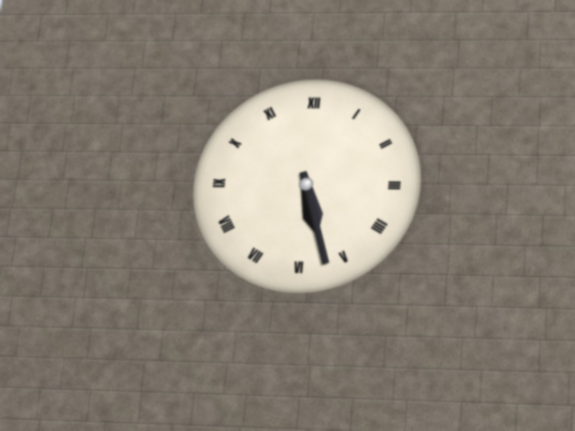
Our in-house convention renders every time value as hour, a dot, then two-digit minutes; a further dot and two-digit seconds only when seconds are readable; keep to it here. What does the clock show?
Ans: 5.27
